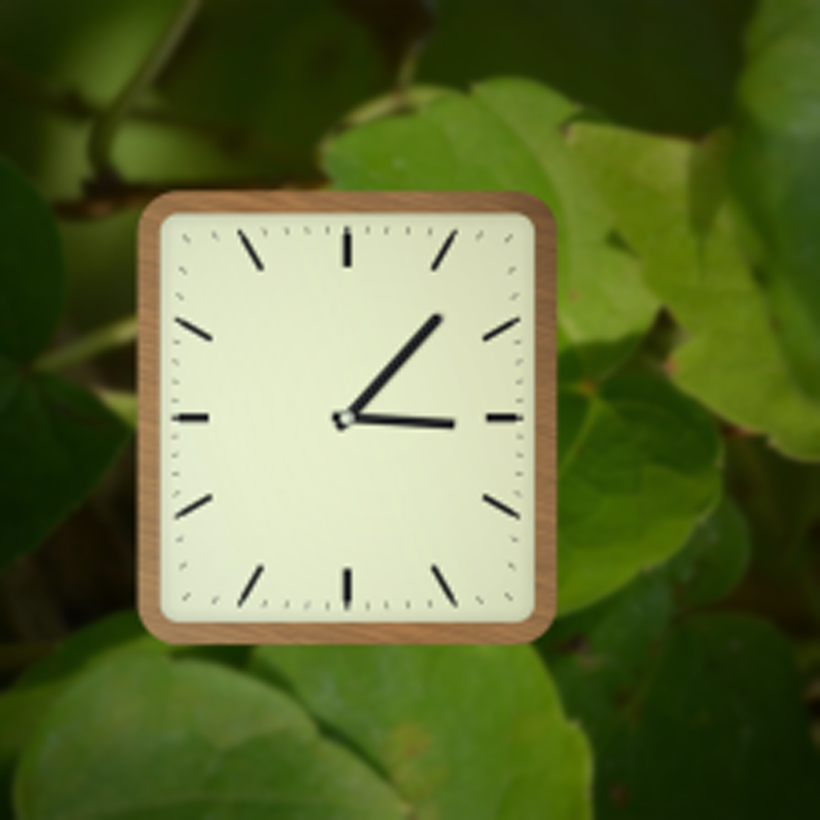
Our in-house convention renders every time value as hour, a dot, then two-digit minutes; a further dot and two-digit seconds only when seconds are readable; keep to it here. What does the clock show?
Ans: 3.07
